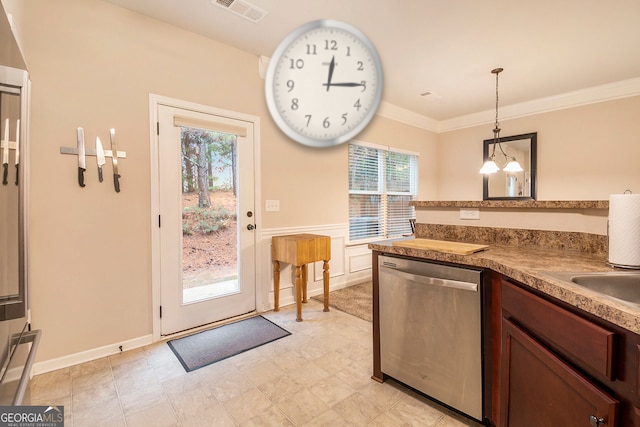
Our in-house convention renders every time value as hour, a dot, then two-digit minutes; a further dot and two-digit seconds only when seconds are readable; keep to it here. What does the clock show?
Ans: 12.15
